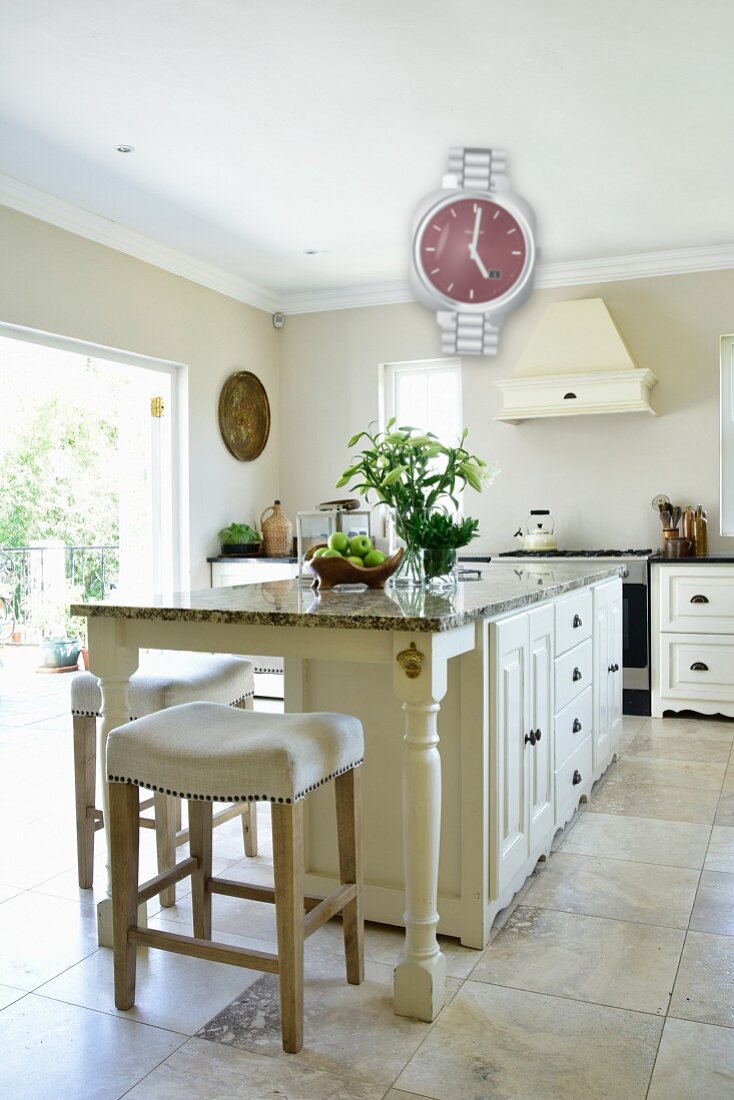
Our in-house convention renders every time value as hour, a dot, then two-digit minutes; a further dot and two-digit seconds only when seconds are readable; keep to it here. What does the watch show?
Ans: 5.01
